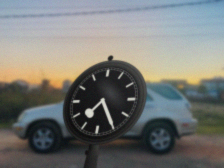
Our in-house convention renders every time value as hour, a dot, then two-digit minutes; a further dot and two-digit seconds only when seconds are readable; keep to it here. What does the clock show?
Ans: 7.25
